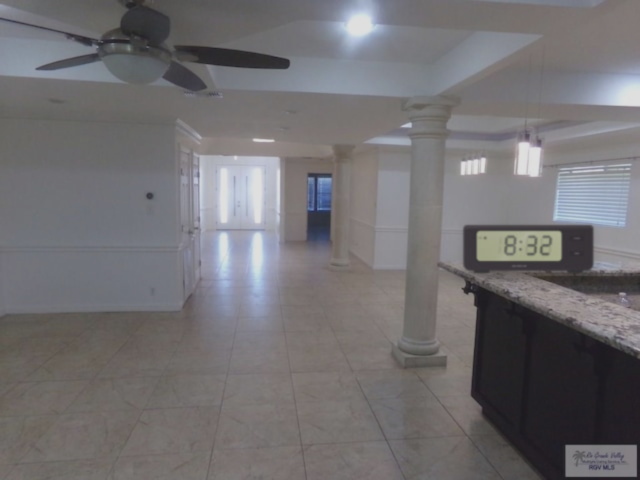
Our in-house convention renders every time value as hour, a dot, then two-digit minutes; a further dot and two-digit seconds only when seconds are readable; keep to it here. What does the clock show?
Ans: 8.32
